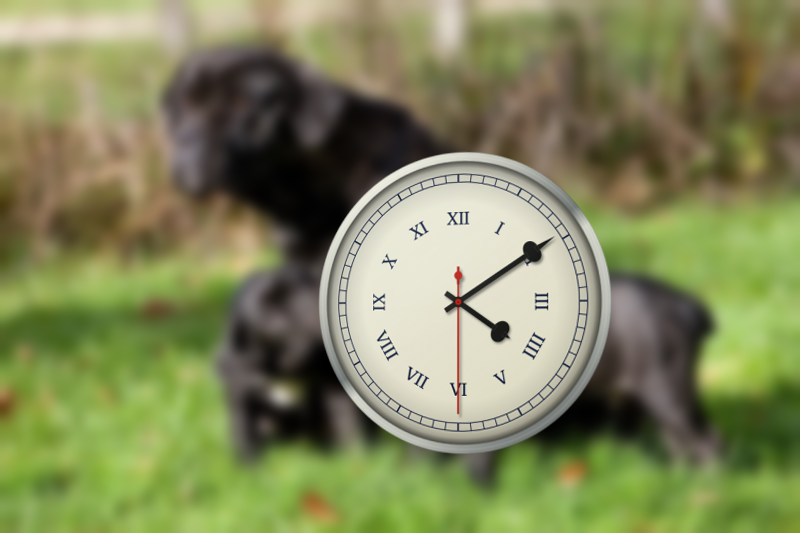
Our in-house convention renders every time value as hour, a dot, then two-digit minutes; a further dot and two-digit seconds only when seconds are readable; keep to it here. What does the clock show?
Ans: 4.09.30
